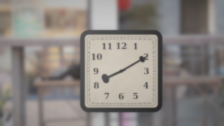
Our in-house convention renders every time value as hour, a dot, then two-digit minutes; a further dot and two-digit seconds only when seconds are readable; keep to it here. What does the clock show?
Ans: 8.10
